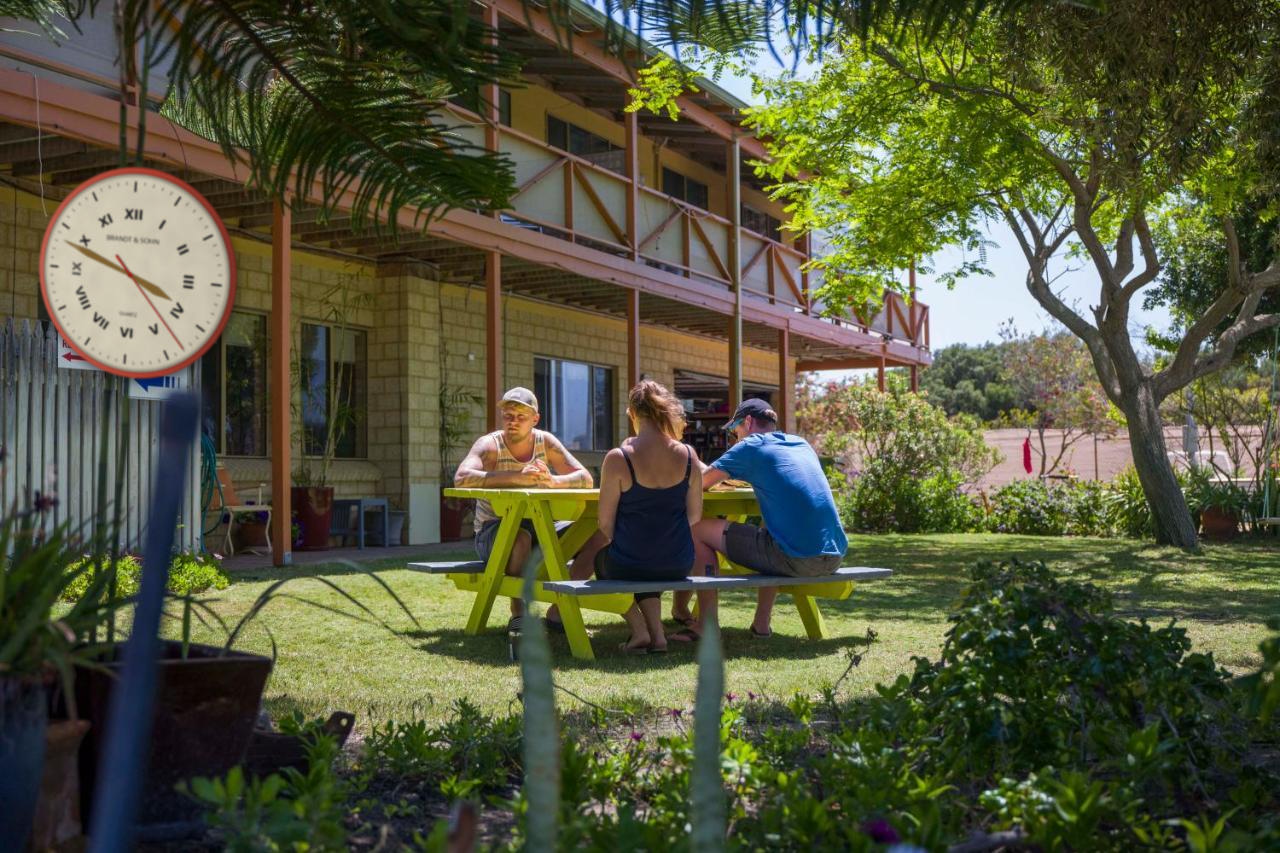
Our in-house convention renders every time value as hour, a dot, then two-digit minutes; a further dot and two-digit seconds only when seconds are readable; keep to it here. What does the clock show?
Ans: 3.48.23
